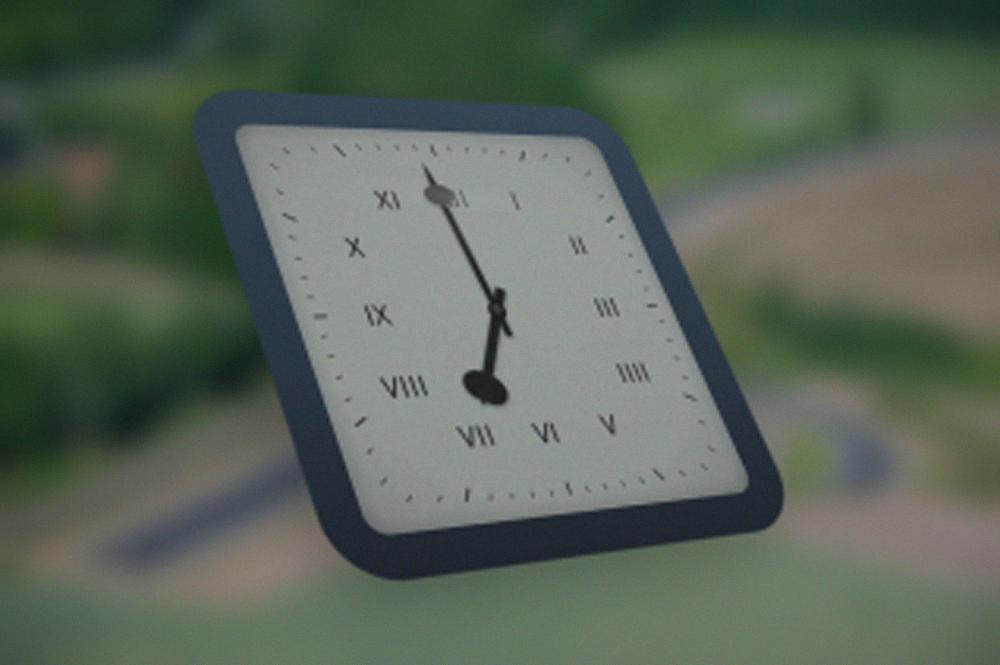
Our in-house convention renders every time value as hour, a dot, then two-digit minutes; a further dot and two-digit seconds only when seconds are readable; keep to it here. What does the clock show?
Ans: 6.59
